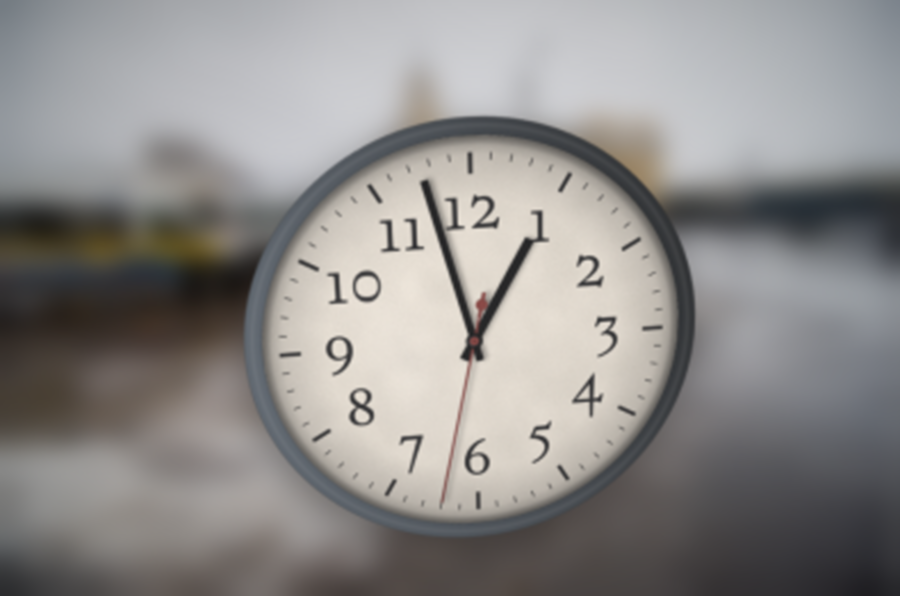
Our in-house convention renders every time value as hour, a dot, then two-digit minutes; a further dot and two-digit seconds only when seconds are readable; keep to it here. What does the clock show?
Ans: 12.57.32
